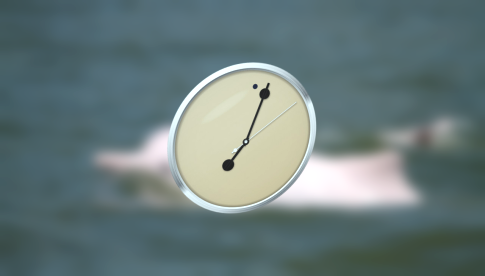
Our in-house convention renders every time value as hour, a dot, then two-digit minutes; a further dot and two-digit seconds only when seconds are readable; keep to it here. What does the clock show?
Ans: 7.02.08
